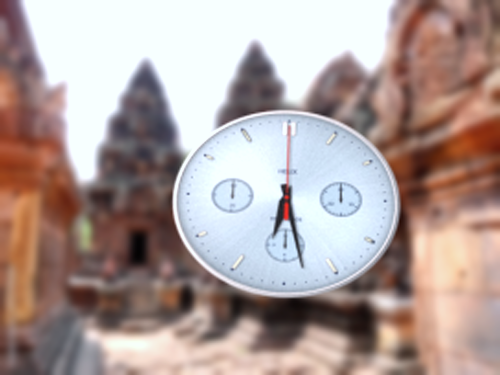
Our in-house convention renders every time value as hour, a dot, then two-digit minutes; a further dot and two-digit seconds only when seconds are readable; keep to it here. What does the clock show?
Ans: 6.28
